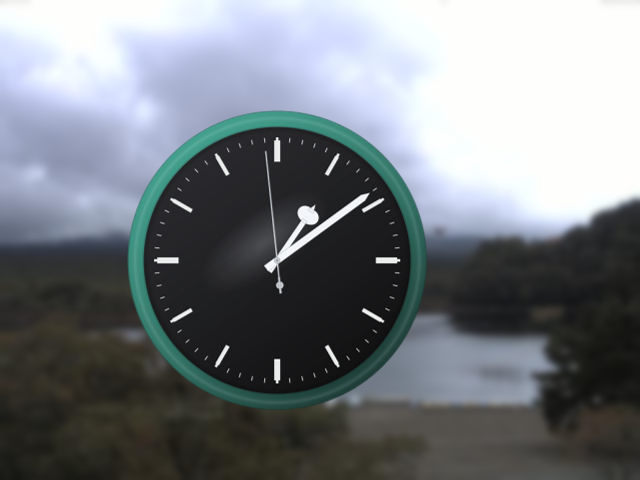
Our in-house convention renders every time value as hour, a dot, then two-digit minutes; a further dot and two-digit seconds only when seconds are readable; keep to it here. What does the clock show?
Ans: 1.08.59
